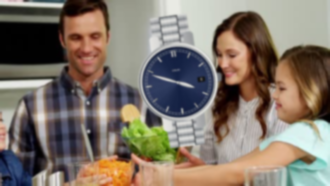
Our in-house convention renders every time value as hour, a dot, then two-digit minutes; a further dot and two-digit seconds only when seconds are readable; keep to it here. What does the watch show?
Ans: 3.49
